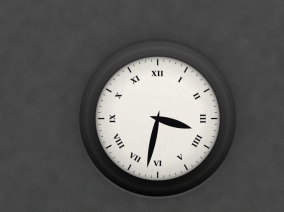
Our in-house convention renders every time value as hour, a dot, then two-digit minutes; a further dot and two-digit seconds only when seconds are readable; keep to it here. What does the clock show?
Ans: 3.32
